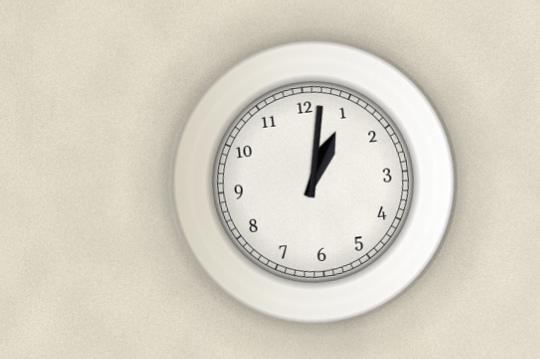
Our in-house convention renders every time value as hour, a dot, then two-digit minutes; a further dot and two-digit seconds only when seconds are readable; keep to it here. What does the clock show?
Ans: 1.02
